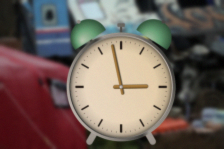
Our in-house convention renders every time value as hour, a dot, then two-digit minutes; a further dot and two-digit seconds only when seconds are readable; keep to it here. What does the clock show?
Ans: 2.58
